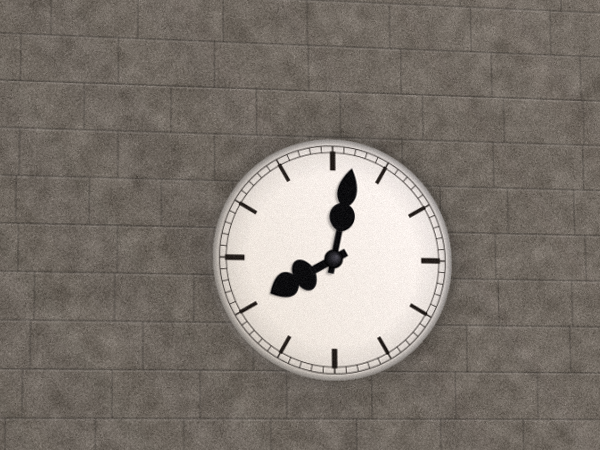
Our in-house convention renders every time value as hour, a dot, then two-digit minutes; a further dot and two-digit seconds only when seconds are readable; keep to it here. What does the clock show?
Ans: 8.02
